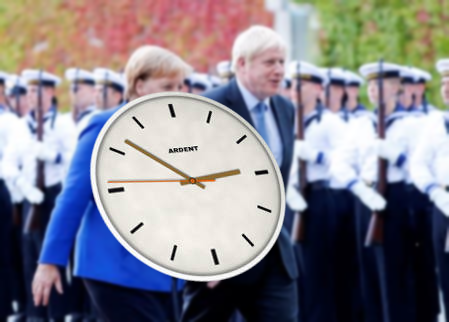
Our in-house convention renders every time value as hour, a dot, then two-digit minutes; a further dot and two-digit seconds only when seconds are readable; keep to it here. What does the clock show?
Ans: 2.51.46
